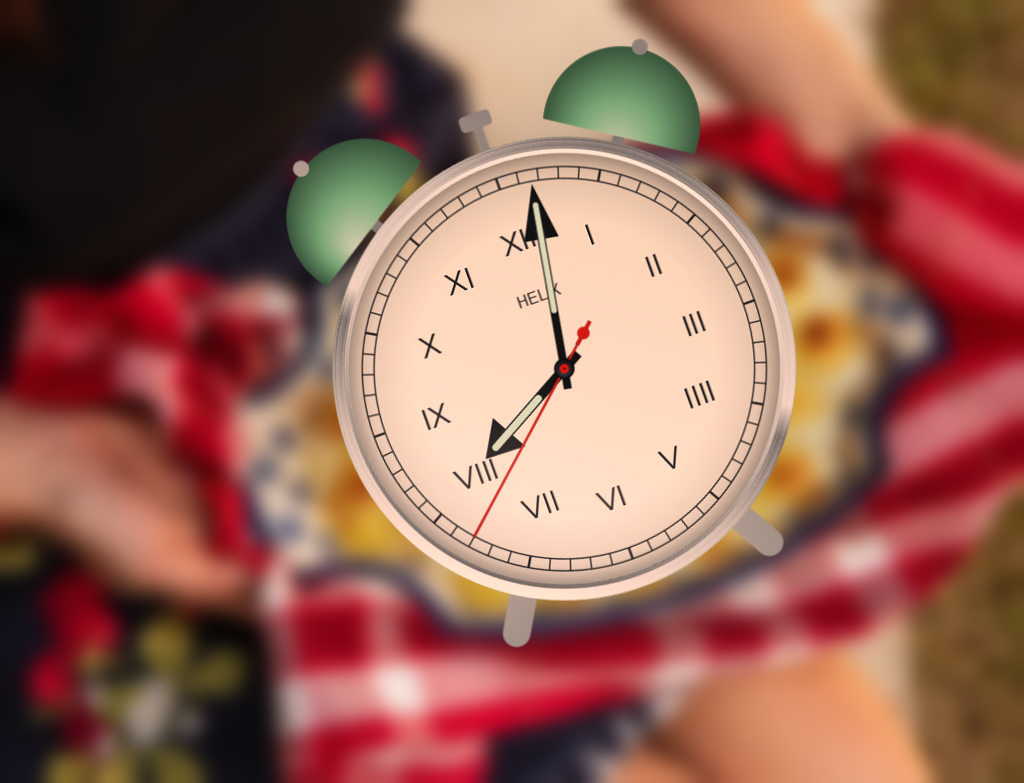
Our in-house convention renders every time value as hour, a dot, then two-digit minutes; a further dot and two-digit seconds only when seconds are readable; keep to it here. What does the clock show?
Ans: 8.01.38
